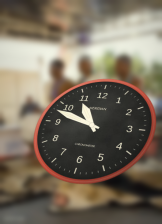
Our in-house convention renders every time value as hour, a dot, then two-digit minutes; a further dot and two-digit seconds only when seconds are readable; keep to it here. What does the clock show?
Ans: 10.48
